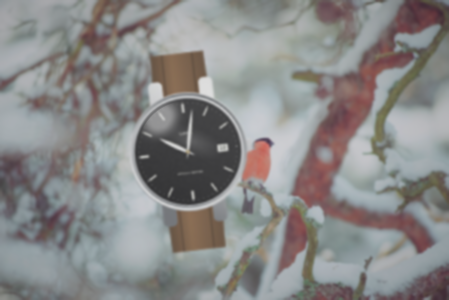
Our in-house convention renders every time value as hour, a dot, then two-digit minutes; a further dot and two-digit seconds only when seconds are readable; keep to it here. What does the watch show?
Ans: 10.02
